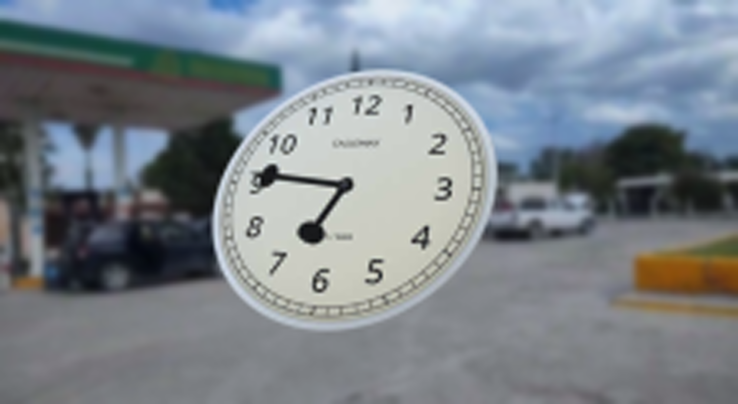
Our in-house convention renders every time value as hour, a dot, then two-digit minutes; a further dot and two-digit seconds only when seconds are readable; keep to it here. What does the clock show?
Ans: 6.46
